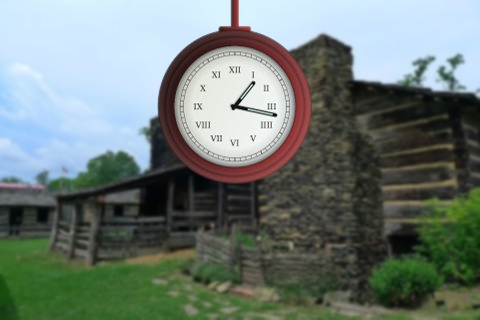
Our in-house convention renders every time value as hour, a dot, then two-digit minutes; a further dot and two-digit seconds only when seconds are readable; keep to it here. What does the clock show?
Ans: 1.17
